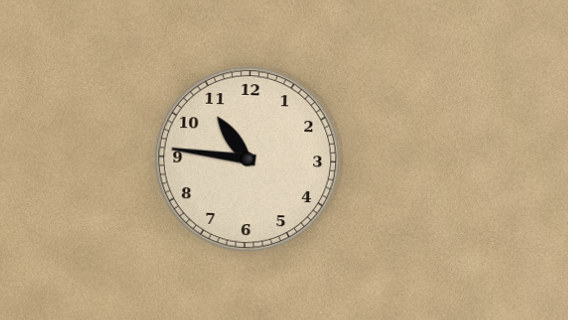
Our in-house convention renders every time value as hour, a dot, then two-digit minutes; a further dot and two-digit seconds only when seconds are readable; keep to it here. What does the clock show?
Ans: 10.46
